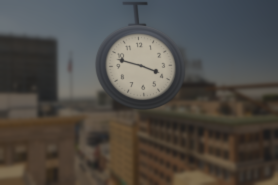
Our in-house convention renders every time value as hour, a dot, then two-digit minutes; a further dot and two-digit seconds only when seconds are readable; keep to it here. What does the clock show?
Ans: 3.48
